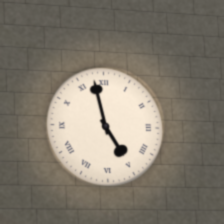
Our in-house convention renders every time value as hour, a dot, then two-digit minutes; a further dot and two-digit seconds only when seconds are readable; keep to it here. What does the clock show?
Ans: 4.58
